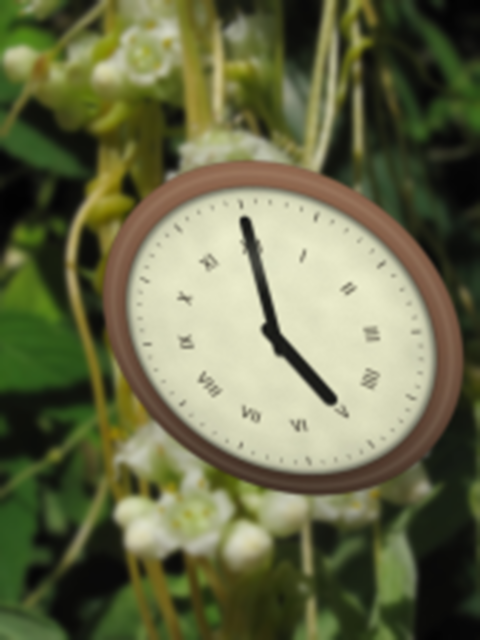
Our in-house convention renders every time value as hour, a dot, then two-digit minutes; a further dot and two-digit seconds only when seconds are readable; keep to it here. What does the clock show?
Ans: 5.00
